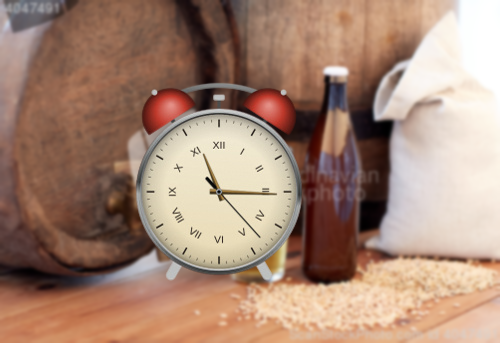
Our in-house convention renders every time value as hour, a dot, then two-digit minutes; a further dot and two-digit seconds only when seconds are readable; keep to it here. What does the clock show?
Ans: 11.15.23
